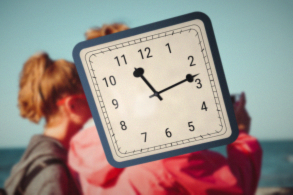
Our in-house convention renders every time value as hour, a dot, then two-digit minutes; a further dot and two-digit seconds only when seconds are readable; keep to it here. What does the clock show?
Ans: 11.13
